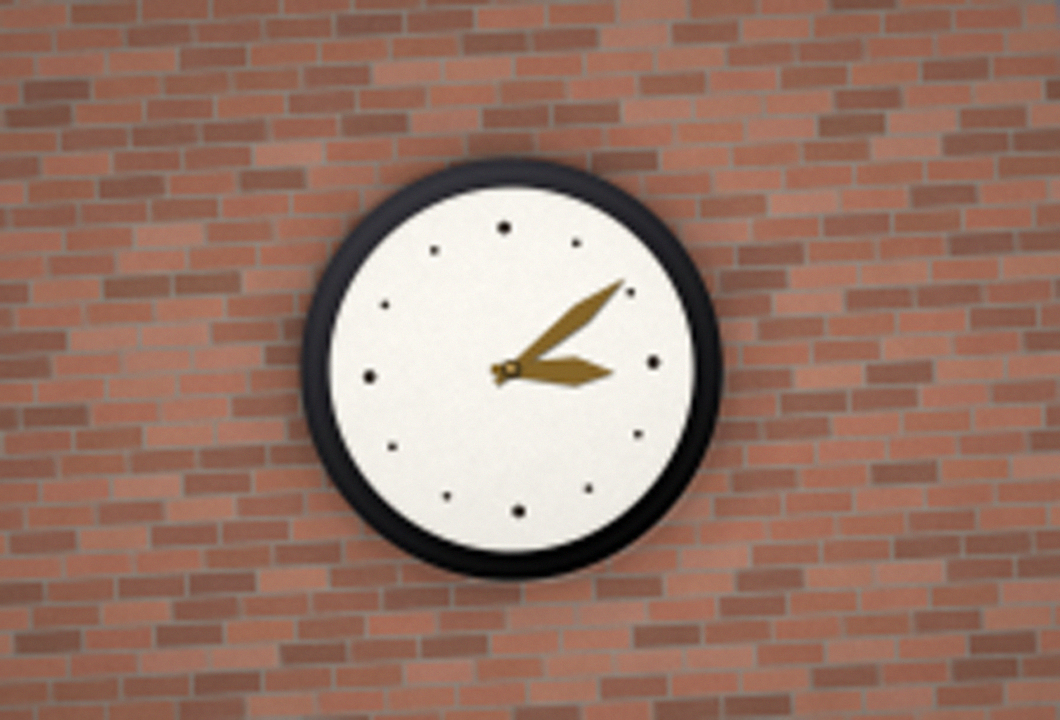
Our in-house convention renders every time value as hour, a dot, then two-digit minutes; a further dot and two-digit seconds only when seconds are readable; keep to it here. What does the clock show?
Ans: 3.09
